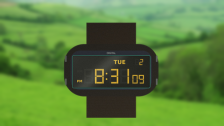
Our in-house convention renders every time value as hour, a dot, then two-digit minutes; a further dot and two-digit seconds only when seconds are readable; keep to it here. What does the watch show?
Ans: 8.31.09
